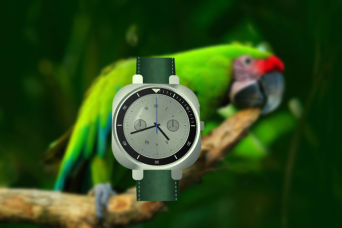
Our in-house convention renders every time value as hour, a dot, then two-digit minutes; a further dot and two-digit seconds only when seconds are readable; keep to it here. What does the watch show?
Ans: 4.42
